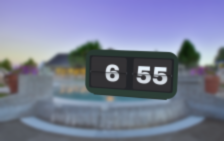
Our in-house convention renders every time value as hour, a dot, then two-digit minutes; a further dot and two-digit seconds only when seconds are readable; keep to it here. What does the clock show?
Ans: 6.55
